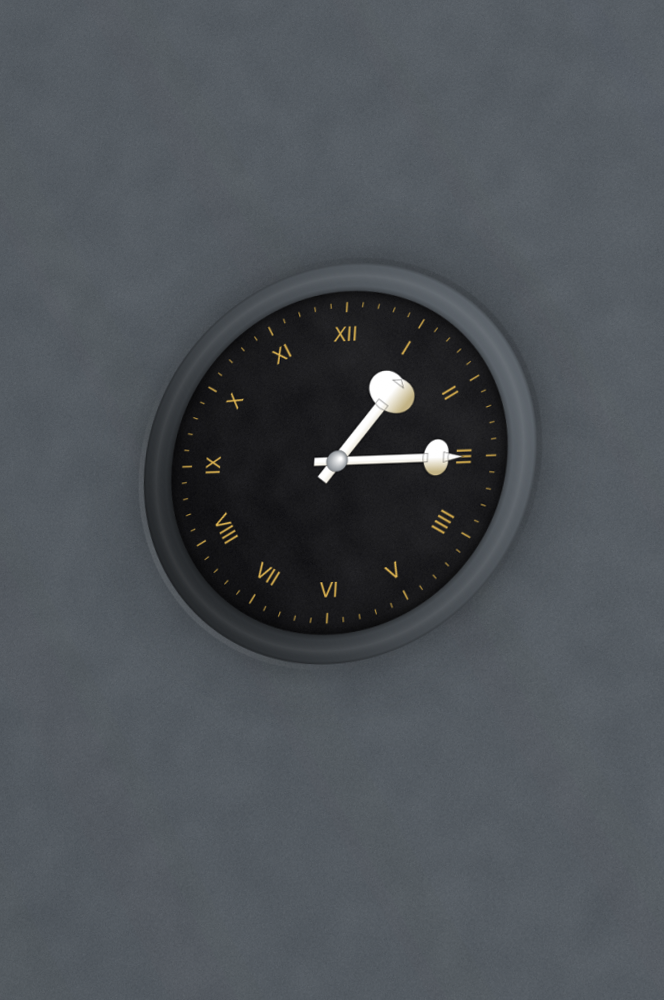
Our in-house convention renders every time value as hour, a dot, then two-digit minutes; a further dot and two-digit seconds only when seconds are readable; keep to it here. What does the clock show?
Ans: 1.15
